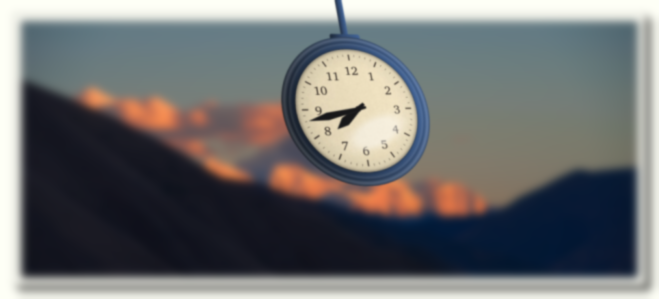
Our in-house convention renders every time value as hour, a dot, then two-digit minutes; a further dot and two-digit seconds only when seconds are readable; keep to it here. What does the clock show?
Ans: 7.43
